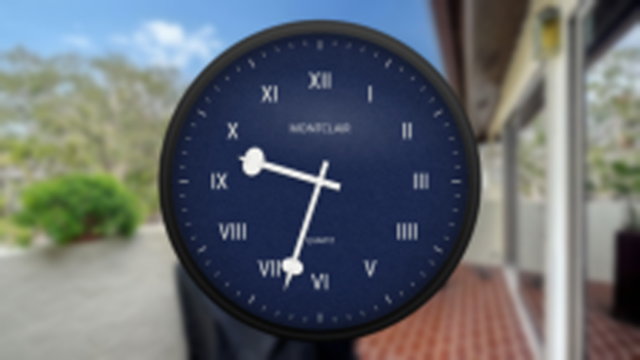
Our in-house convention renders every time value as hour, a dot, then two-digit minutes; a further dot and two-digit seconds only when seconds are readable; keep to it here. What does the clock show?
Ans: 9.33
